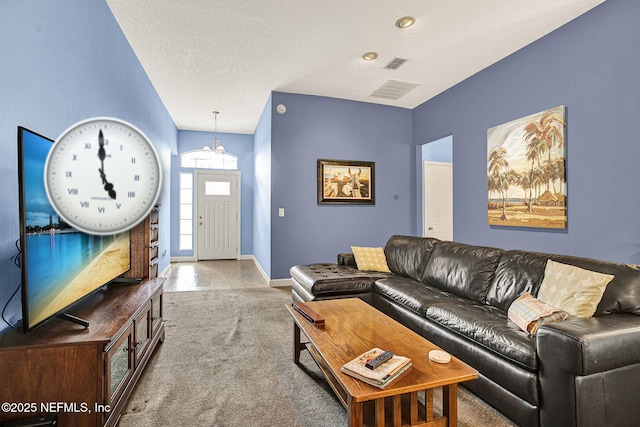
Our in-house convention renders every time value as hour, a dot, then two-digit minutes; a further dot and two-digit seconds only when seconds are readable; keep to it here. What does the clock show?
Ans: 4.59
